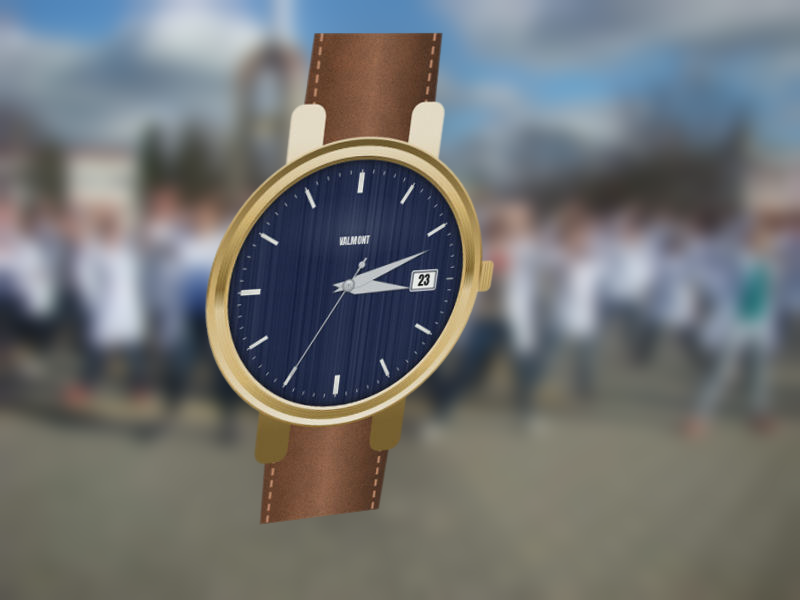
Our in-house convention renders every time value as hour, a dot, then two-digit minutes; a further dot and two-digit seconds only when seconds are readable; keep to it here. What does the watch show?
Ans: 3.11.35
